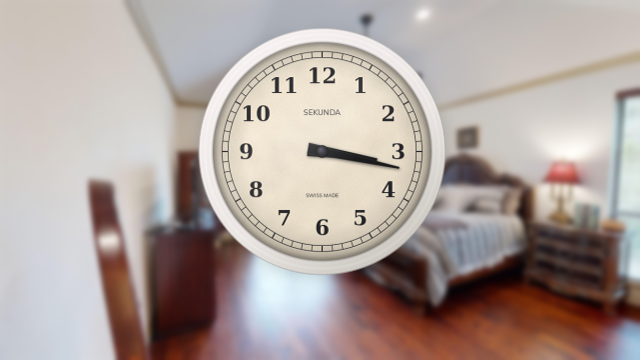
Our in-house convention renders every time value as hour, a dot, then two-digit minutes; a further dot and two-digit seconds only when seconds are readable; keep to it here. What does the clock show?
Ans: 3.17
